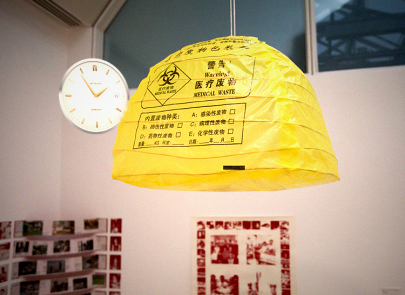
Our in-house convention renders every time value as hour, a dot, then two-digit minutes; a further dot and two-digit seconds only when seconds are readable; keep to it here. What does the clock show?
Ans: 1.54
